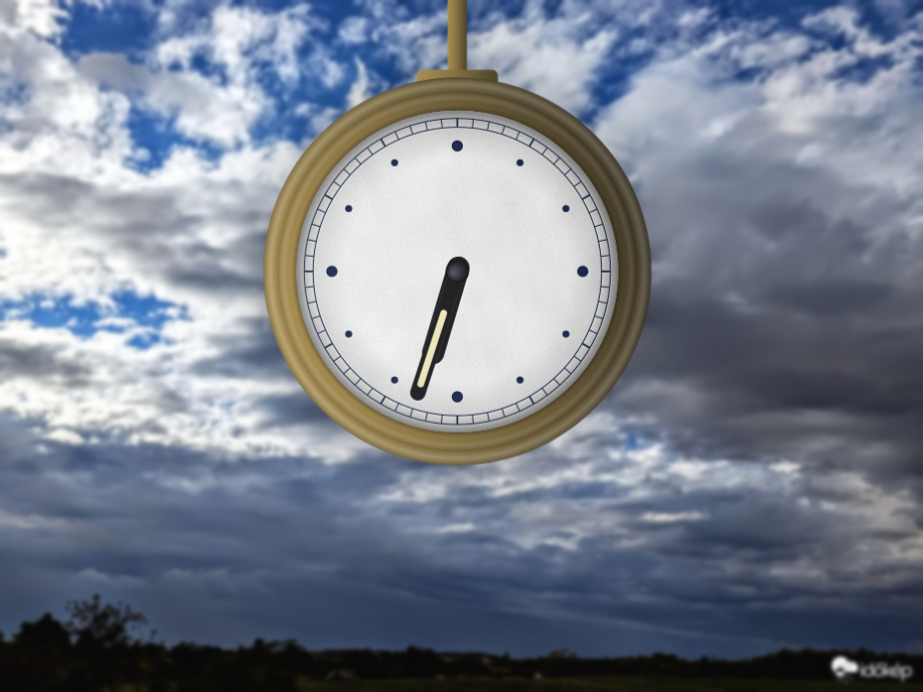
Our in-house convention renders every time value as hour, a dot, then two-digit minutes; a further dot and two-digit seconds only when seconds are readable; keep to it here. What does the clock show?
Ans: 6.33
